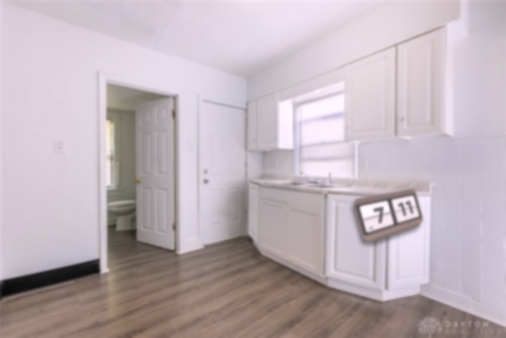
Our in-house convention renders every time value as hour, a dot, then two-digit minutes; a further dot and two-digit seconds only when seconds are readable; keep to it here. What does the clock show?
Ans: 7.11
